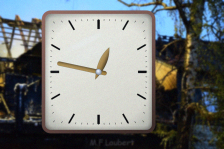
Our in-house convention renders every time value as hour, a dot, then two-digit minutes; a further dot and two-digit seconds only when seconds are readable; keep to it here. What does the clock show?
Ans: 12.47
